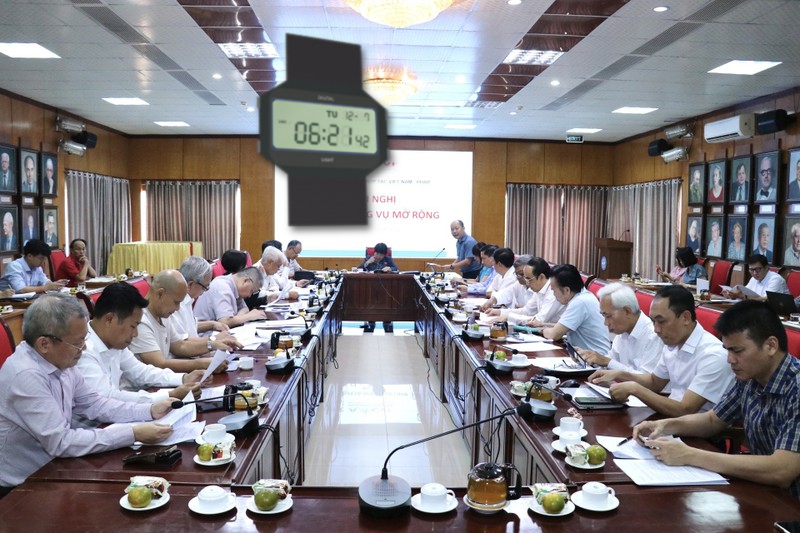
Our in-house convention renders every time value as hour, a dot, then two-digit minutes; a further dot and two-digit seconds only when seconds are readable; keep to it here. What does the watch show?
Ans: 6.21.42
